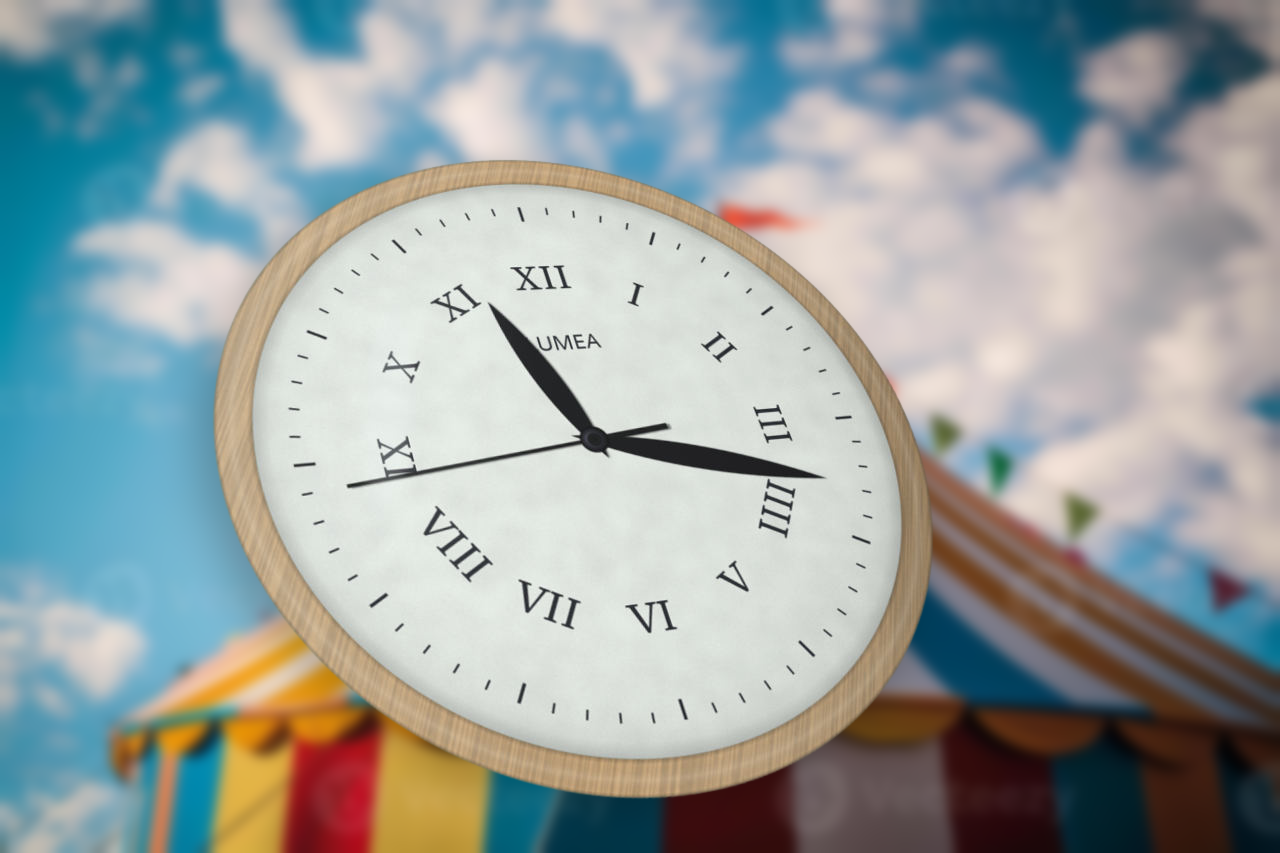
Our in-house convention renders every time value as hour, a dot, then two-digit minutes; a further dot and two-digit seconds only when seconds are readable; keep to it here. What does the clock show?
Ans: 11.17.44
